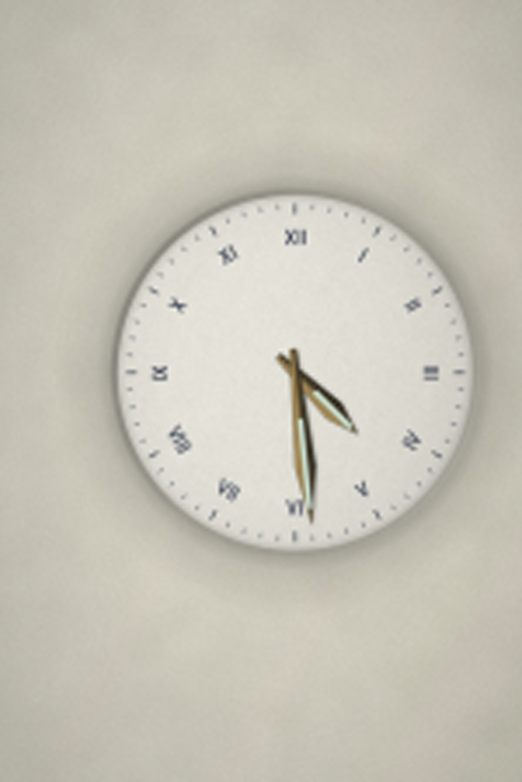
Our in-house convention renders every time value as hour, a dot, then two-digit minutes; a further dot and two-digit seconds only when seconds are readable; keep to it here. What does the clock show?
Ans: 4.29
